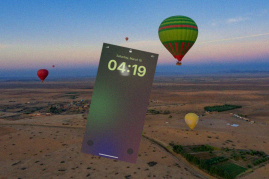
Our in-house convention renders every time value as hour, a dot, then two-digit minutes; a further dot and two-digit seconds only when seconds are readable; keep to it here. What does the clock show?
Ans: 4.19
